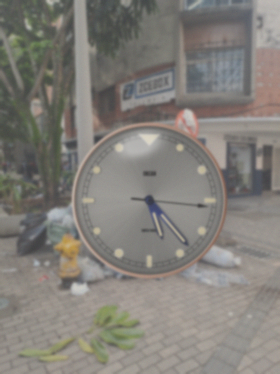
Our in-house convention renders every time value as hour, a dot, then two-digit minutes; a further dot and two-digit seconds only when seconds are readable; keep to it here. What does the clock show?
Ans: 5.23.16
